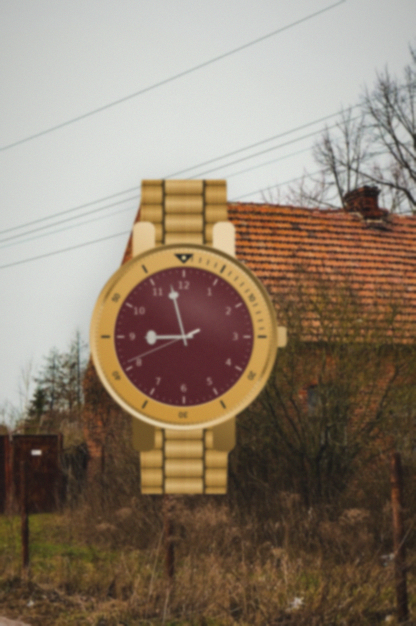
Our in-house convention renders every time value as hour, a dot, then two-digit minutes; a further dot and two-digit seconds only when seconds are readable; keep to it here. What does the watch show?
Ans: 8.57.41
